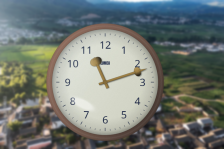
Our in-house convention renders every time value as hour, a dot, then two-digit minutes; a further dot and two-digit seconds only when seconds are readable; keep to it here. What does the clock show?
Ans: 11.12
